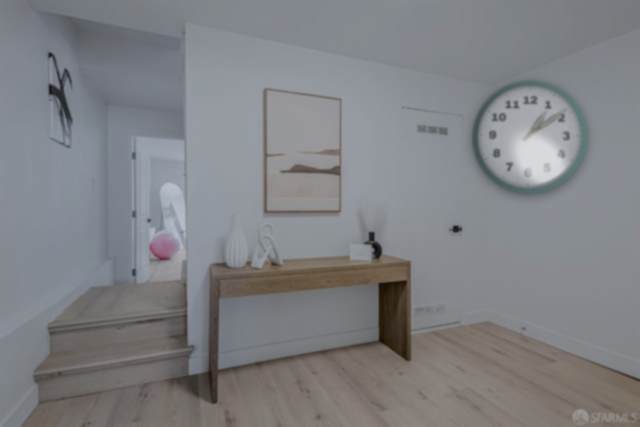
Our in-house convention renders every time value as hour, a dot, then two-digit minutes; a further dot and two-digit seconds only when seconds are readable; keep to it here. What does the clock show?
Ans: 1.09
